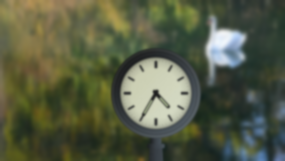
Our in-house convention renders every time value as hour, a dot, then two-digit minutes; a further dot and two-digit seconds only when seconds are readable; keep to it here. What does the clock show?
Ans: 4.35
